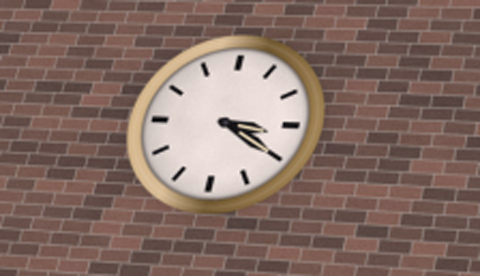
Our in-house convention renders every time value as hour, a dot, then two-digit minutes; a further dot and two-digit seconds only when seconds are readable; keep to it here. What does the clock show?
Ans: 3.20
